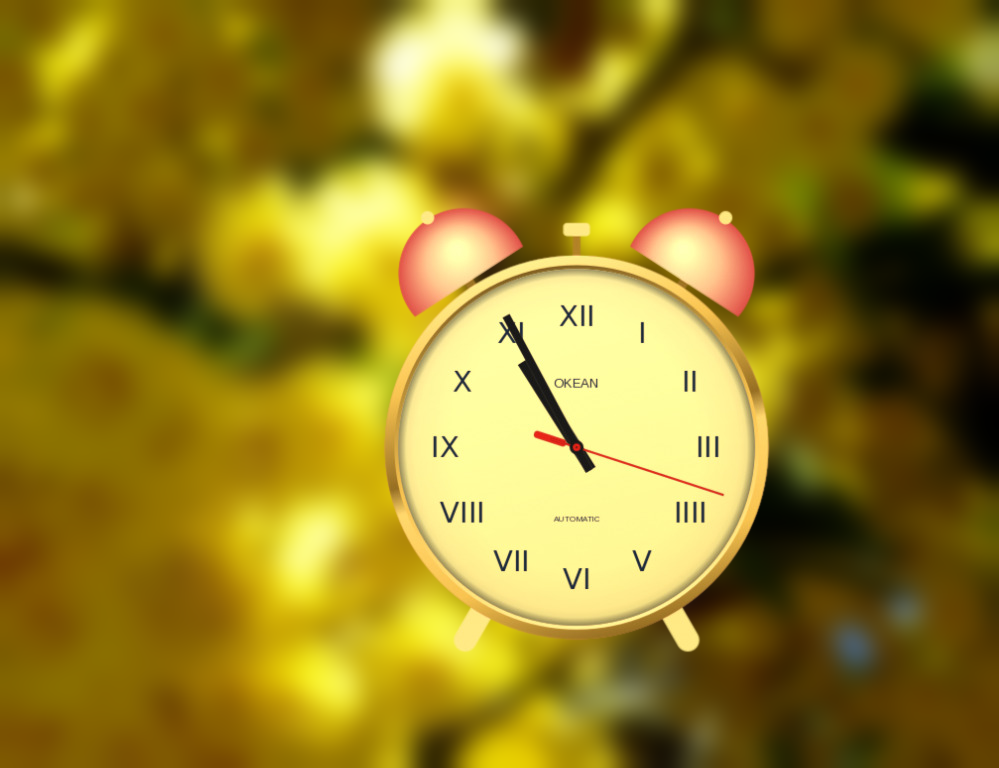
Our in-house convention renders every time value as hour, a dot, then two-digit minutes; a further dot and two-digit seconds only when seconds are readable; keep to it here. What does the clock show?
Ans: 10.55.18
